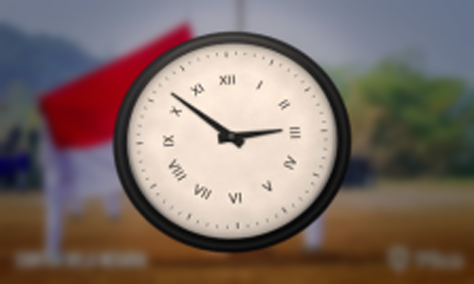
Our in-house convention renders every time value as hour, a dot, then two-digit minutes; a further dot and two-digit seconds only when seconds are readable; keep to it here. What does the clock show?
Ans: 2.52
